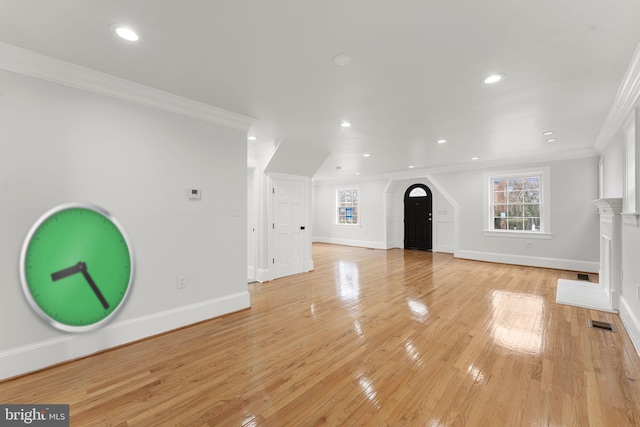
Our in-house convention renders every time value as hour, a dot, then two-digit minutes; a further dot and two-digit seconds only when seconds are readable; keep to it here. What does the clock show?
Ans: 8.24
